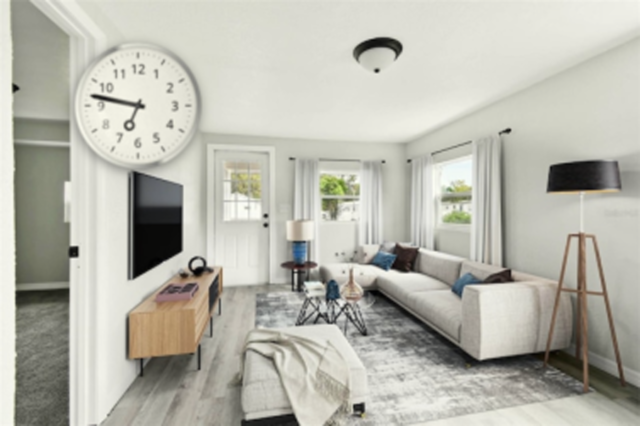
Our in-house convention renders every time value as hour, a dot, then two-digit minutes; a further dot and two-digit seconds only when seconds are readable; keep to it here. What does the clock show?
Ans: 6.47
